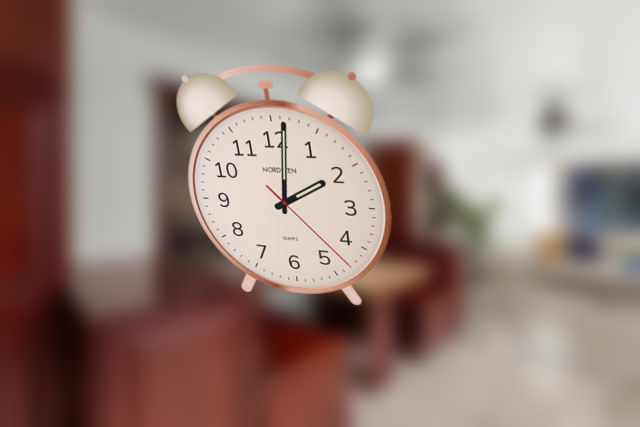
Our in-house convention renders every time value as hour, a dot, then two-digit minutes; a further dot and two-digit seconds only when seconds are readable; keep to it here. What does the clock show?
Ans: 2.01.23
